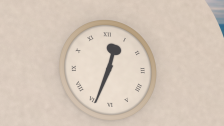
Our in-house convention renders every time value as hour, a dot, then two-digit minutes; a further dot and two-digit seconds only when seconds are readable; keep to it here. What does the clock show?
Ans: 12.34
